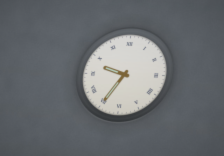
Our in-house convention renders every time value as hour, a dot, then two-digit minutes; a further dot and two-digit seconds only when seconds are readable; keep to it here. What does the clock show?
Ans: 9.35
